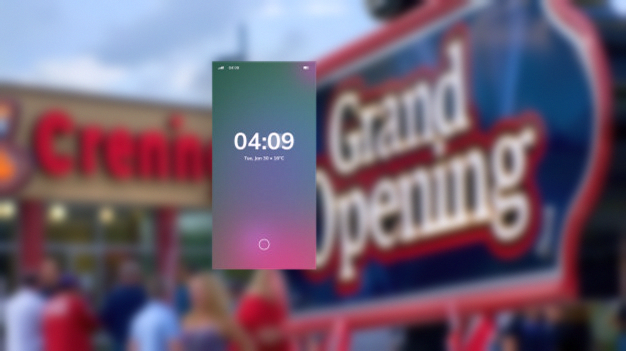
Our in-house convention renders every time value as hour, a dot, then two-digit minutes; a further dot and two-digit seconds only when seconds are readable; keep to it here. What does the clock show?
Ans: 4.09
